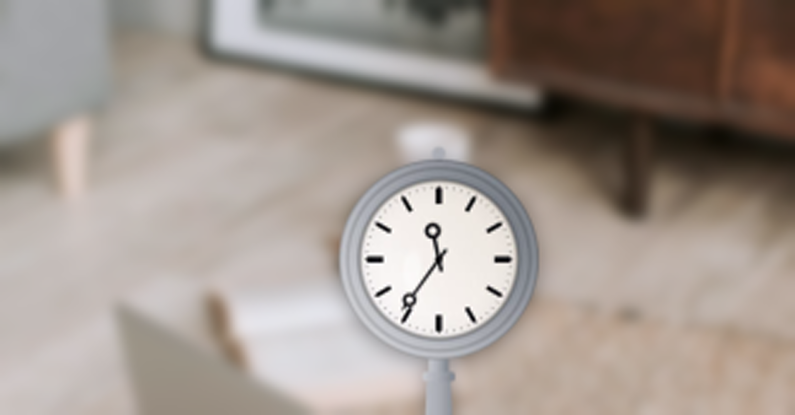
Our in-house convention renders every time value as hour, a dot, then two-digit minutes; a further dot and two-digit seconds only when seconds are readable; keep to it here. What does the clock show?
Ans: 11.36
